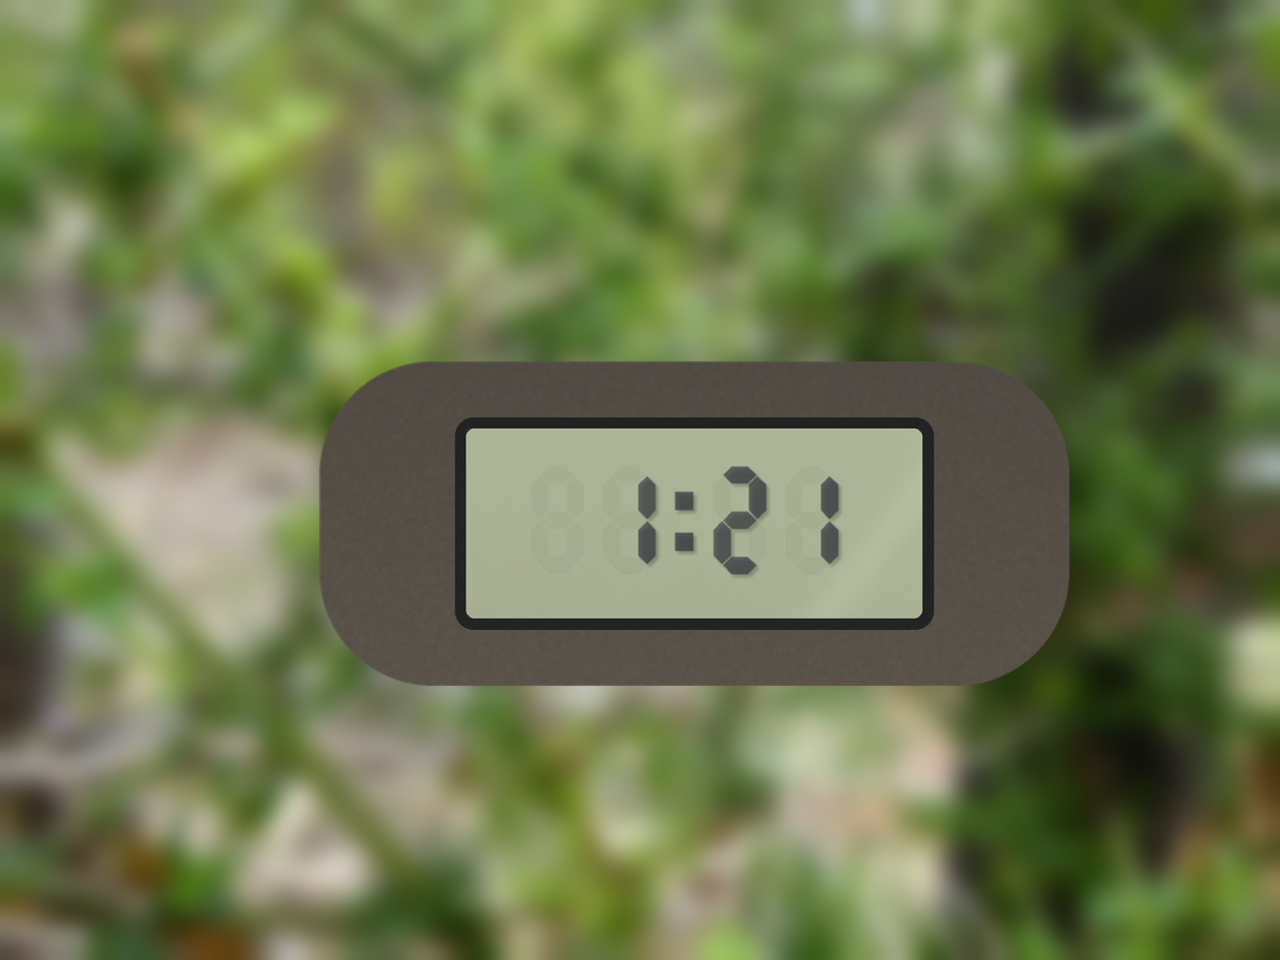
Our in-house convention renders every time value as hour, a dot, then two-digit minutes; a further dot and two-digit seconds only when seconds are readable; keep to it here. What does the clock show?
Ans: 1.21
